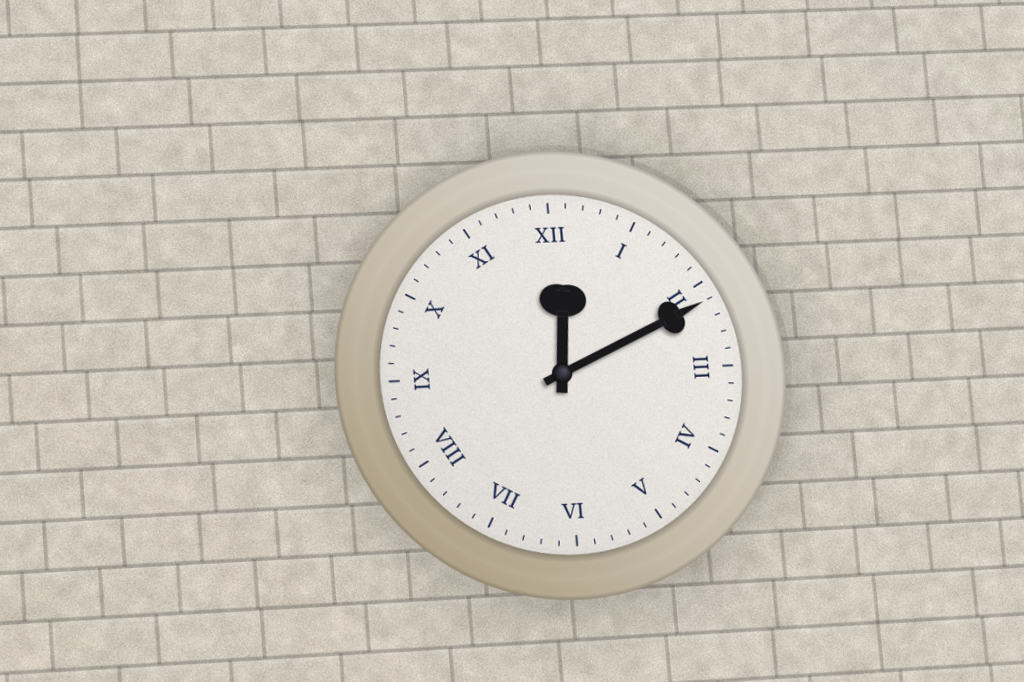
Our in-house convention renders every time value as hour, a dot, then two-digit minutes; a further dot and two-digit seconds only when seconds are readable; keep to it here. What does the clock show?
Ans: 12.11
